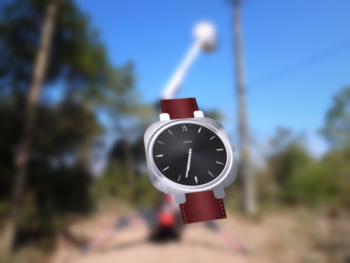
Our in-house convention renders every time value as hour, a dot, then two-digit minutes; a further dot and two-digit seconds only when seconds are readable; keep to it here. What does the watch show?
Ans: 6.33
